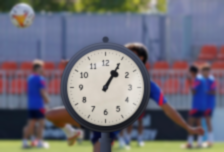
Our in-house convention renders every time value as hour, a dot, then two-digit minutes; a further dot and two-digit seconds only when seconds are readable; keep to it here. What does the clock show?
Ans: 1.05
